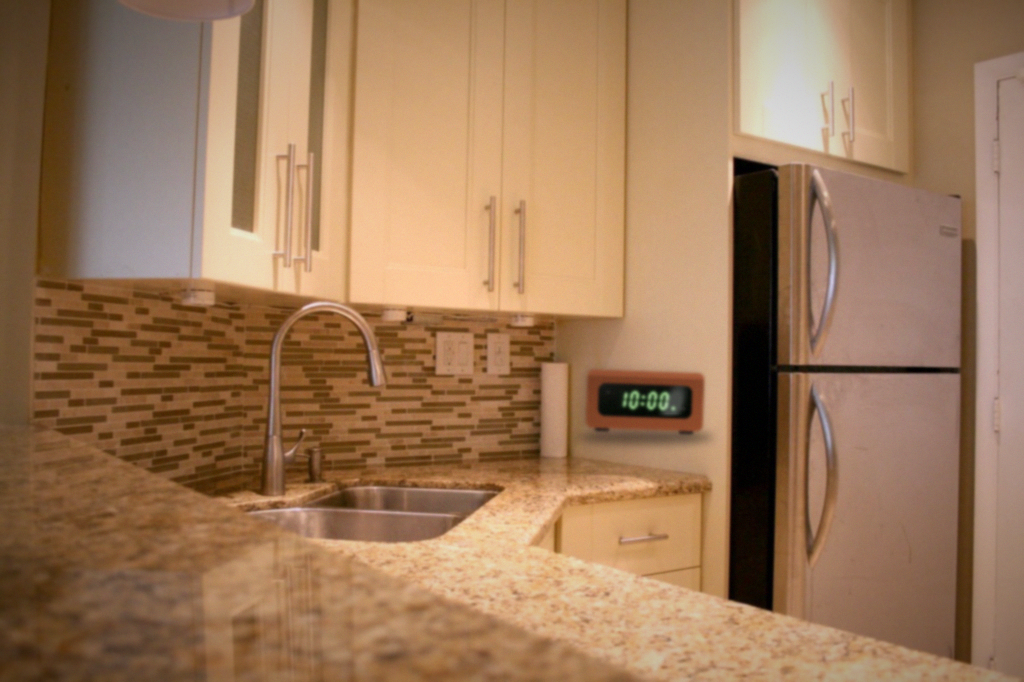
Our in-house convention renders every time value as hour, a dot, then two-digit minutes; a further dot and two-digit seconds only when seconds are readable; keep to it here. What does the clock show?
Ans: 10.00
